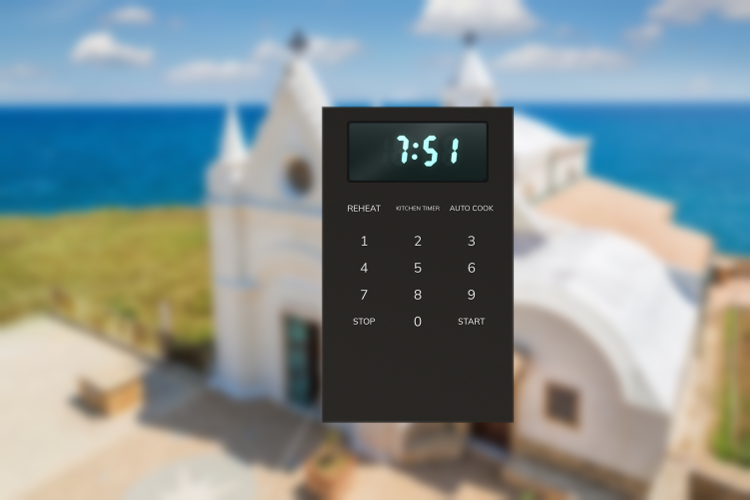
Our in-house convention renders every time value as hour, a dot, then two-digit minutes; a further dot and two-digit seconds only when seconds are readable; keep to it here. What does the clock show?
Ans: 7.51
